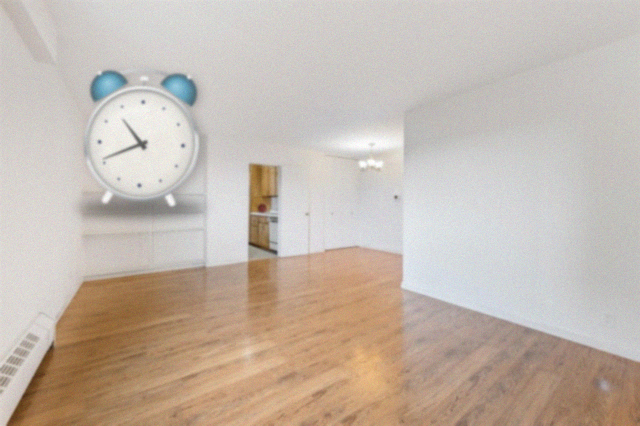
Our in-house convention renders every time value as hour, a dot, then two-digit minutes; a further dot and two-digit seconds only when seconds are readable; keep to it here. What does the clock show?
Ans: 10.41
